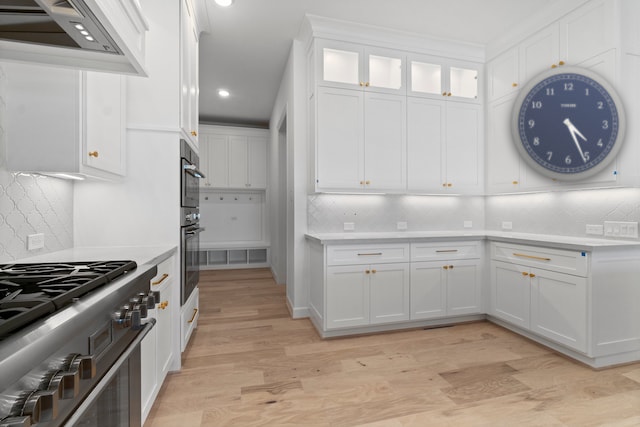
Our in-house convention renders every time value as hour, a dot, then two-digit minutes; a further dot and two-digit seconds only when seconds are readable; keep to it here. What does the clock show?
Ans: 4.26
